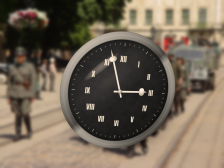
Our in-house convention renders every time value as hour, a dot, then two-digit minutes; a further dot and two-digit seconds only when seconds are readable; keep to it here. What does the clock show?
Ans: 2.57
